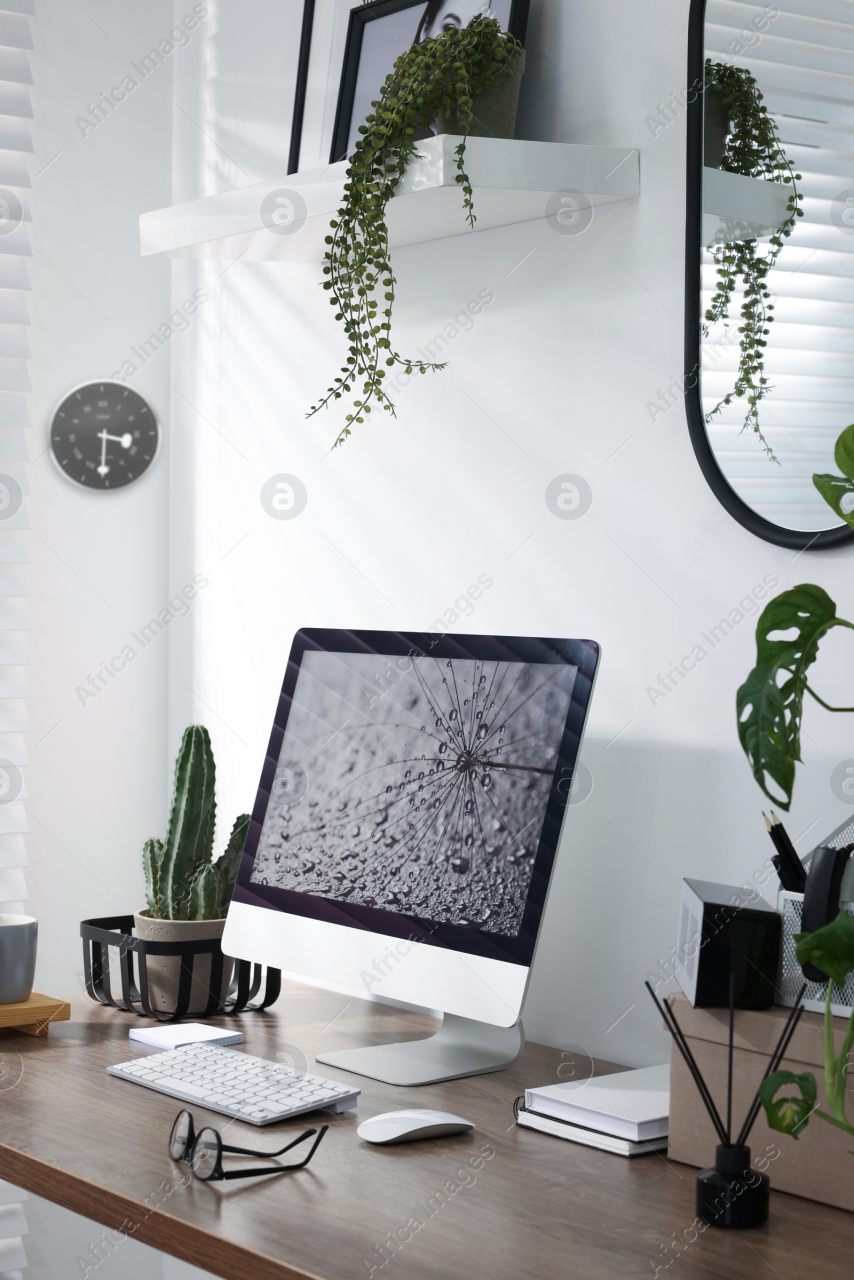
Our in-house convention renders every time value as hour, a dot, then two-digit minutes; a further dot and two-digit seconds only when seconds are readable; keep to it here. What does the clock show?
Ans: 3.31
